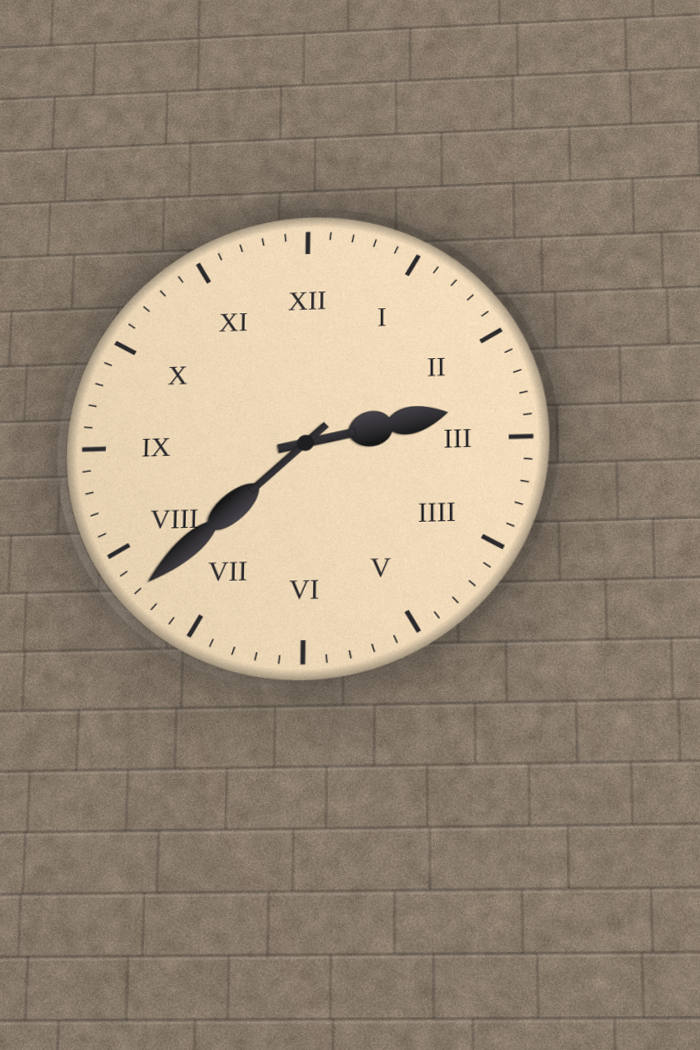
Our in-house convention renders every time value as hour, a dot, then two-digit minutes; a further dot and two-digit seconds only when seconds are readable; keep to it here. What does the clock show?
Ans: 2.38
